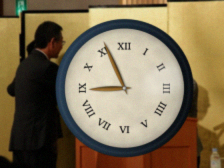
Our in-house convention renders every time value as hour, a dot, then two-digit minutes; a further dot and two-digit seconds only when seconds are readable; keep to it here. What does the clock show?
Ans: 8.56
